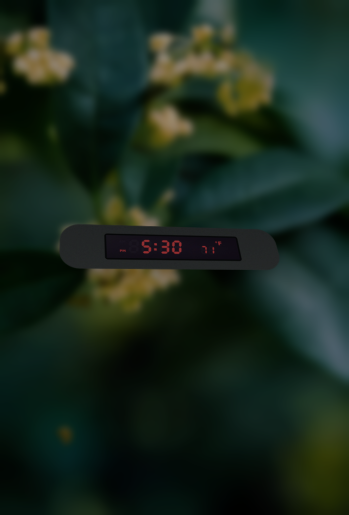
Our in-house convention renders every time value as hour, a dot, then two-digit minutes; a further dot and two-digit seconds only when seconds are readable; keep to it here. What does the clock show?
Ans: 5.30
